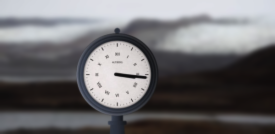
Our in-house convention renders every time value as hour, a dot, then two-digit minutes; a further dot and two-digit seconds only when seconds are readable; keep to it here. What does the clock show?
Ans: 3.16
